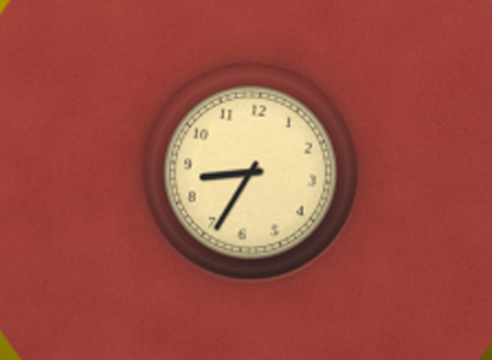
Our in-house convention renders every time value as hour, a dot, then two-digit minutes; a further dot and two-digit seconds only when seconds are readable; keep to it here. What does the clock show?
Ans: 8.34
